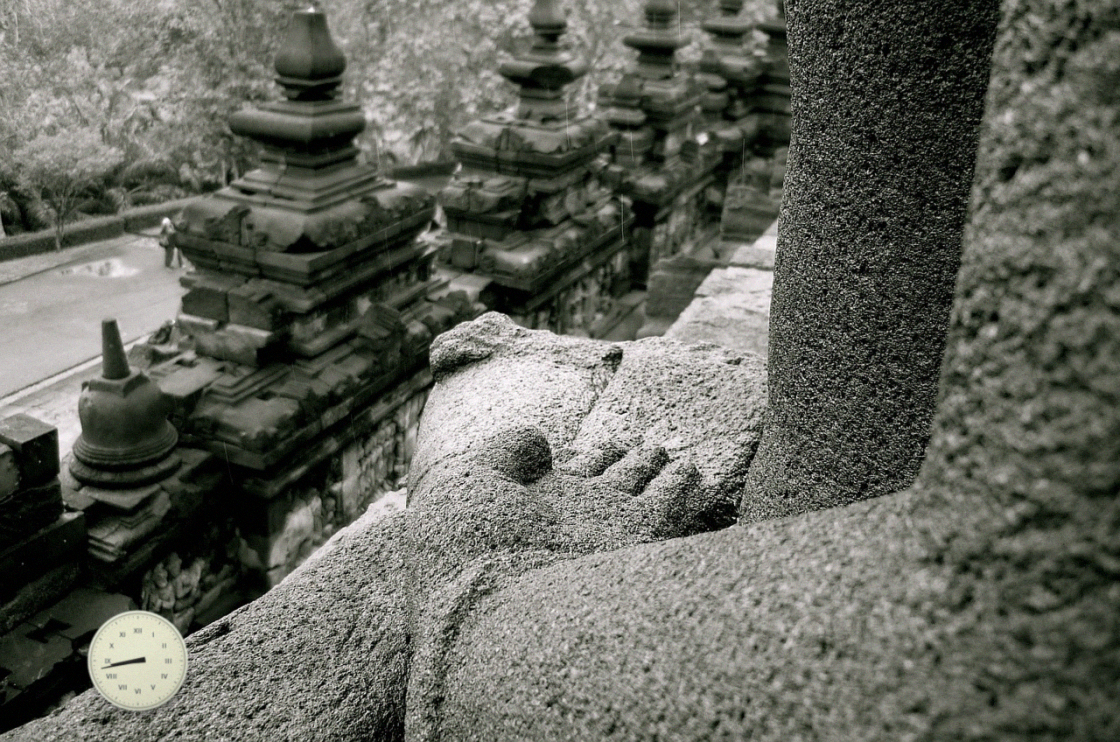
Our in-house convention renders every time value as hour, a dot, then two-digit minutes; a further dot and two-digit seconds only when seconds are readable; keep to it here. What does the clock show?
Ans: 8.43
